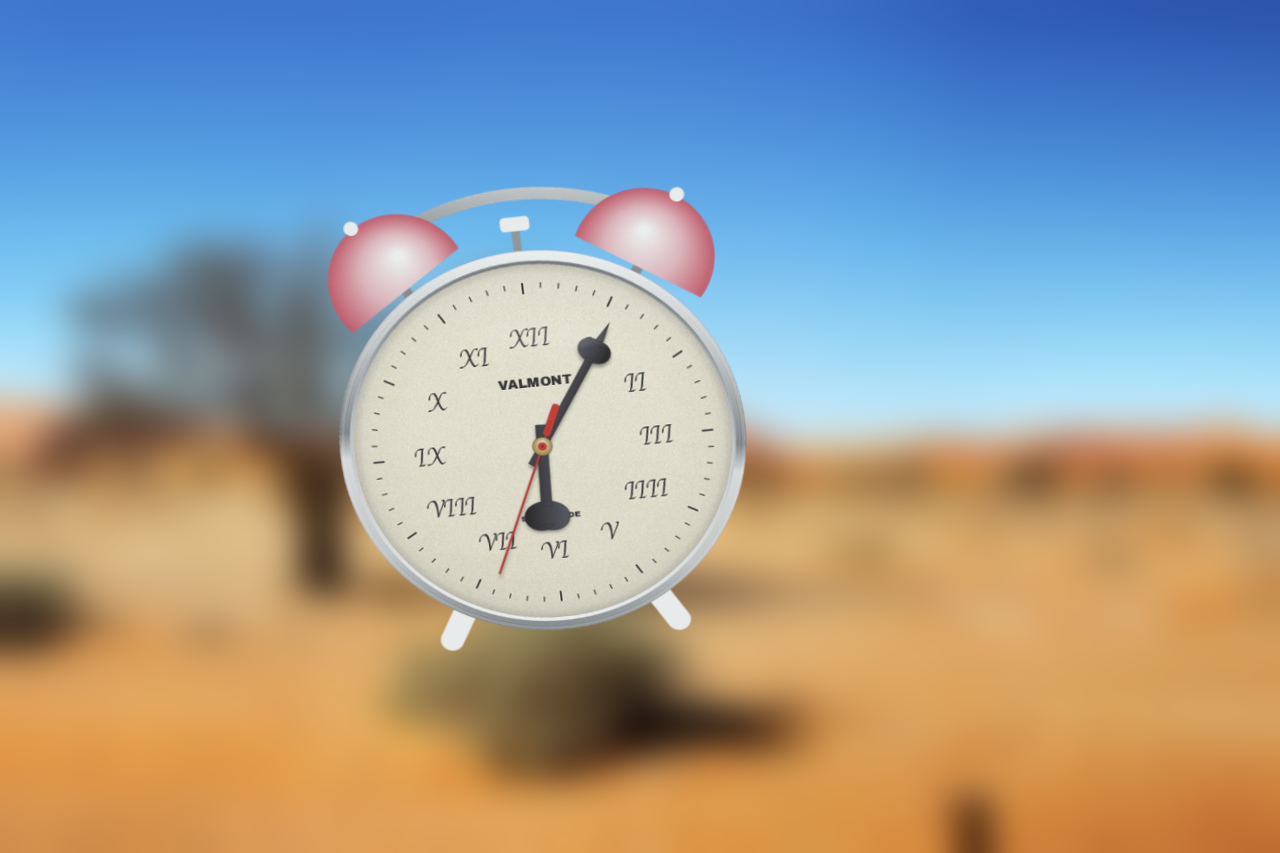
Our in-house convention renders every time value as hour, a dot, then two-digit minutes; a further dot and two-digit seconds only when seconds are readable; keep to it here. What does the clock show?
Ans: 6.05.34
